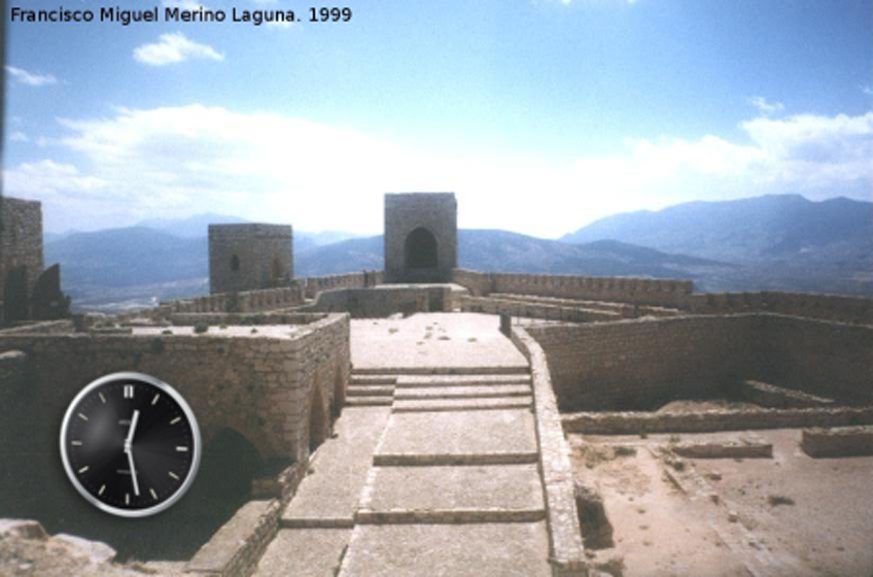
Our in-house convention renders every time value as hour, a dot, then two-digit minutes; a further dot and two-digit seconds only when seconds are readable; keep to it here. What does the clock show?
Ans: 12.28
